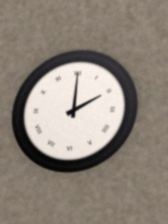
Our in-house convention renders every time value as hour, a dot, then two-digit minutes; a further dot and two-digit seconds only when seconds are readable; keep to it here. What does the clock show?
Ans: 2.00
